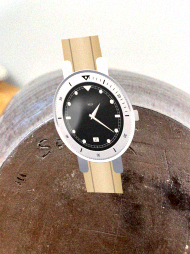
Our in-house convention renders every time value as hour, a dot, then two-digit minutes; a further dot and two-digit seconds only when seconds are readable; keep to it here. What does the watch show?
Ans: 1.21
